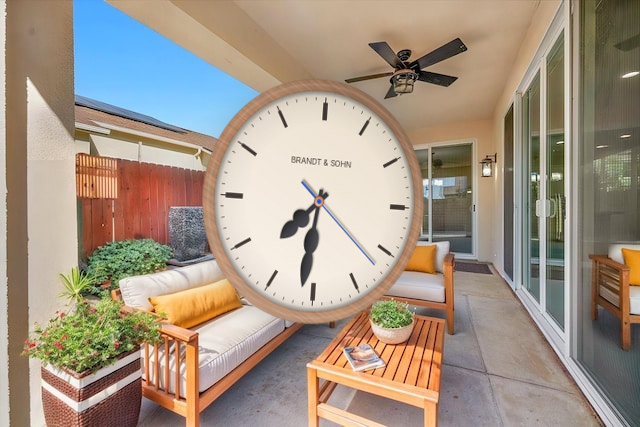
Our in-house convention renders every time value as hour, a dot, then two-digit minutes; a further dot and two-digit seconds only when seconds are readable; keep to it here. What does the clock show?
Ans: 7.31.22
